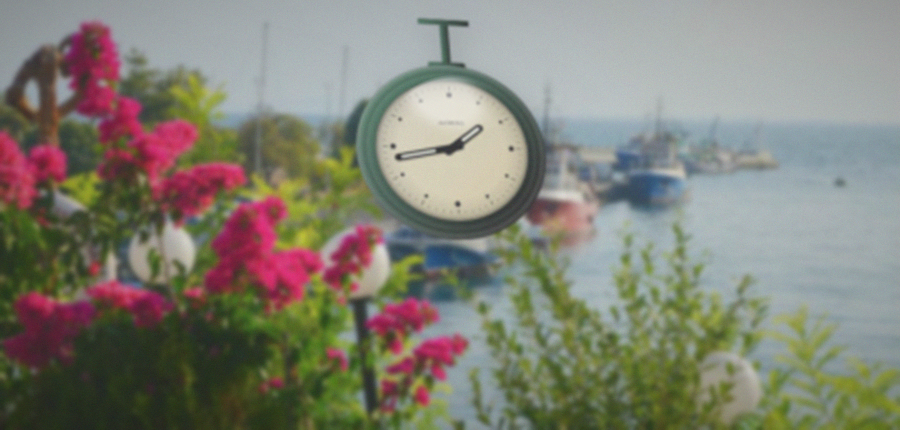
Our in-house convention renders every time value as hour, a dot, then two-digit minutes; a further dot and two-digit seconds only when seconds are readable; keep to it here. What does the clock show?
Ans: 1.43
